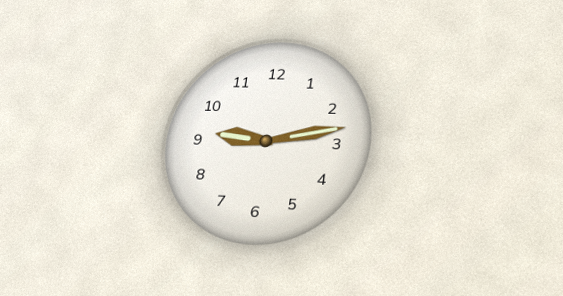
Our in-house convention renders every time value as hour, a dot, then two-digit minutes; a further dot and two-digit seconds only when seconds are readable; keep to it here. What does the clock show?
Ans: 9.13
